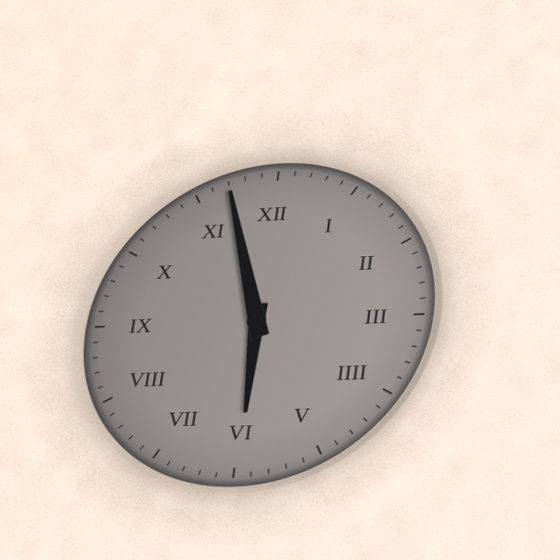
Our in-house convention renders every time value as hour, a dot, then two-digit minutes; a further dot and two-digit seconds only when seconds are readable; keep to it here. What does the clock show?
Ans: 5.57
